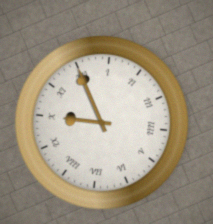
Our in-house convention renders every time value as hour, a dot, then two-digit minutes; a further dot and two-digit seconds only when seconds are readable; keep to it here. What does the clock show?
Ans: 10.00
